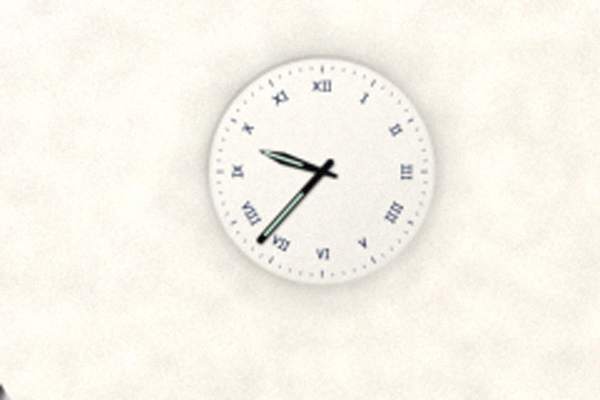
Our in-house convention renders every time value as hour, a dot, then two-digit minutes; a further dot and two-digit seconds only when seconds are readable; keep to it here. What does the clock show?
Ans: 9.37
